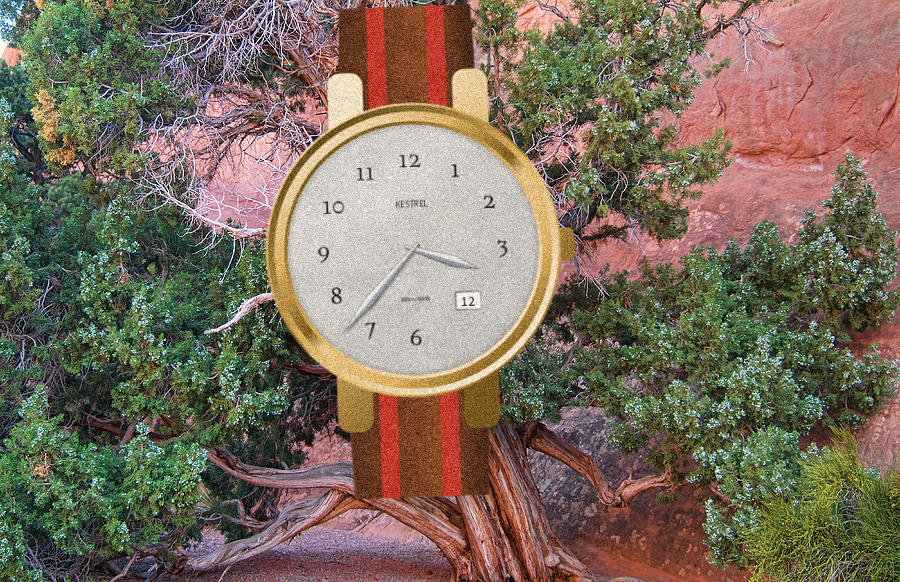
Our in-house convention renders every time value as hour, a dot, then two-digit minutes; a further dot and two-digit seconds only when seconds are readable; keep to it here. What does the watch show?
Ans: 3.37
